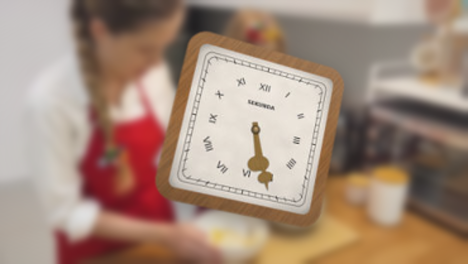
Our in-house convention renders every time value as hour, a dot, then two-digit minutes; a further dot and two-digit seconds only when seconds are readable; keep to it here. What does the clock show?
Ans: 5.26
